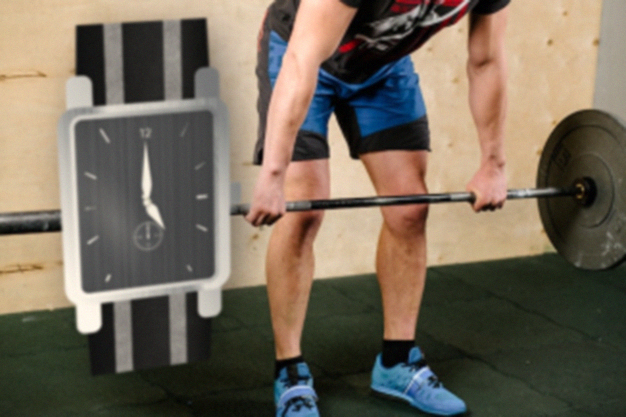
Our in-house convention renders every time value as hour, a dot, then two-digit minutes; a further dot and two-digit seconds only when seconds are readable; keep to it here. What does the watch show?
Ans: 5.00
